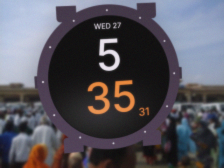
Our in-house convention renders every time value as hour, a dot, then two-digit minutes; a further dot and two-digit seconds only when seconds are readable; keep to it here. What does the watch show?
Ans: 5.35.31
